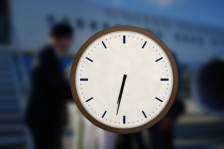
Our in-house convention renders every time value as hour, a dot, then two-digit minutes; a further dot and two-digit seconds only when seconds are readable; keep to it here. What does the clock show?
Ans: 6.32
